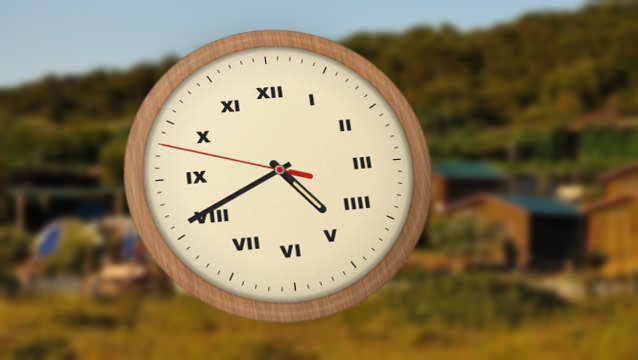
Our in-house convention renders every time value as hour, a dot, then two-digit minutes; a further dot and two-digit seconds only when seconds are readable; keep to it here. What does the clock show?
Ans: 4.40.48
